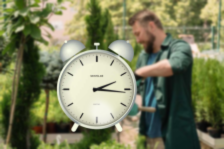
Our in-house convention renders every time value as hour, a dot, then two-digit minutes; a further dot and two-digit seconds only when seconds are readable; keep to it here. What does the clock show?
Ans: 2.16
